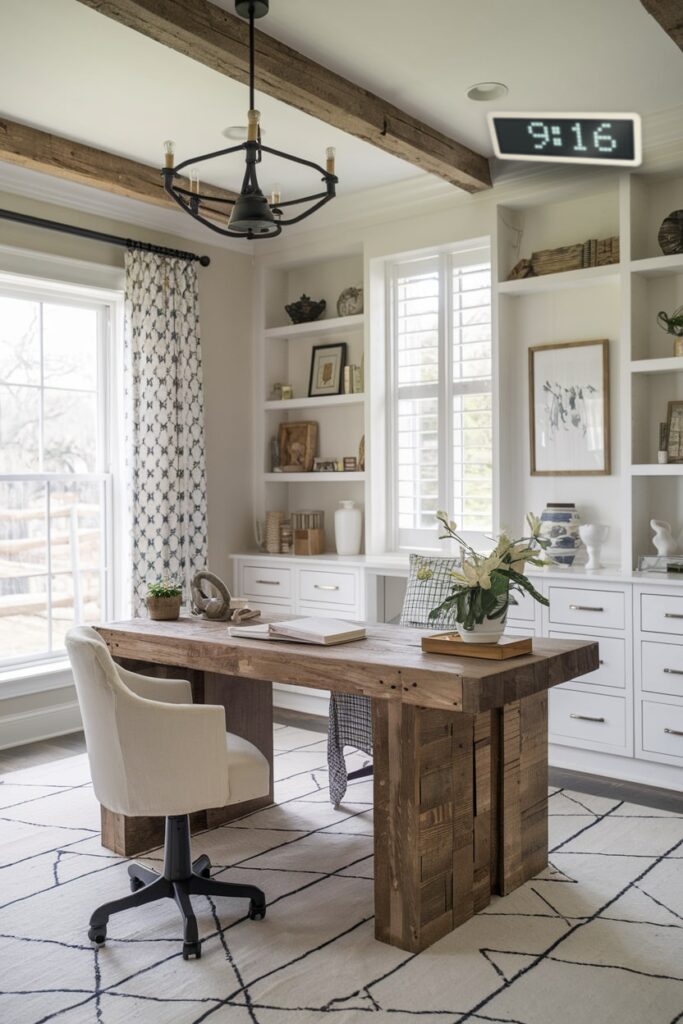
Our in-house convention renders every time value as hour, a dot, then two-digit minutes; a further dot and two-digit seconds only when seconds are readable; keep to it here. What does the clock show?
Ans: 9.16
